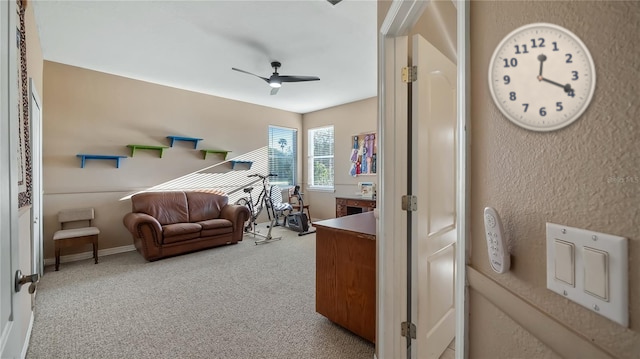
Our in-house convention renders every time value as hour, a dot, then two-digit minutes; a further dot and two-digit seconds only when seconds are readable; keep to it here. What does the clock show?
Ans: 12.19
